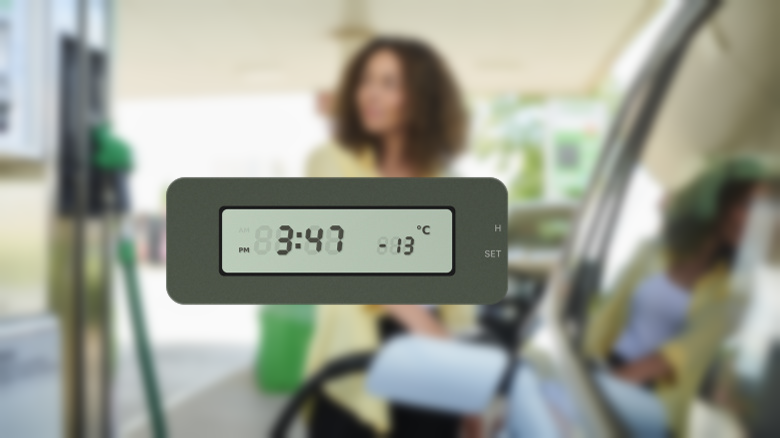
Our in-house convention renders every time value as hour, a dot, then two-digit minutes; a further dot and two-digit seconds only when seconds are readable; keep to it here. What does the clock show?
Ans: 3.47
